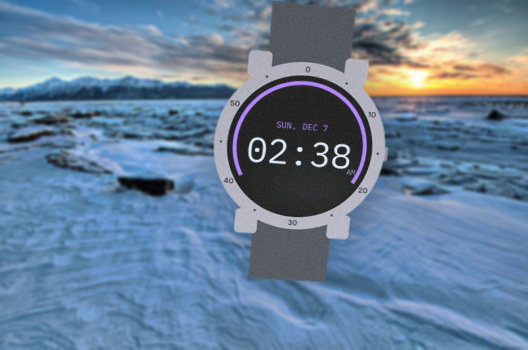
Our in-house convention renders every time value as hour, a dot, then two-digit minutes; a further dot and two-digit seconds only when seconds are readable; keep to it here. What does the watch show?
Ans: 2.38
